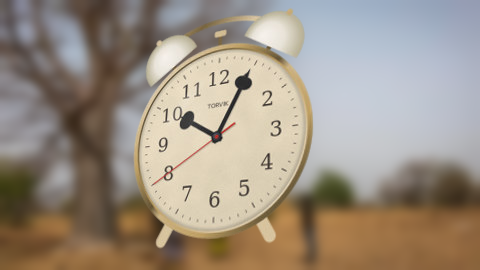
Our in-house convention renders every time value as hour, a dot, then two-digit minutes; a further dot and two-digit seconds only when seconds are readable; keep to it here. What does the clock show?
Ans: 10.04.40
